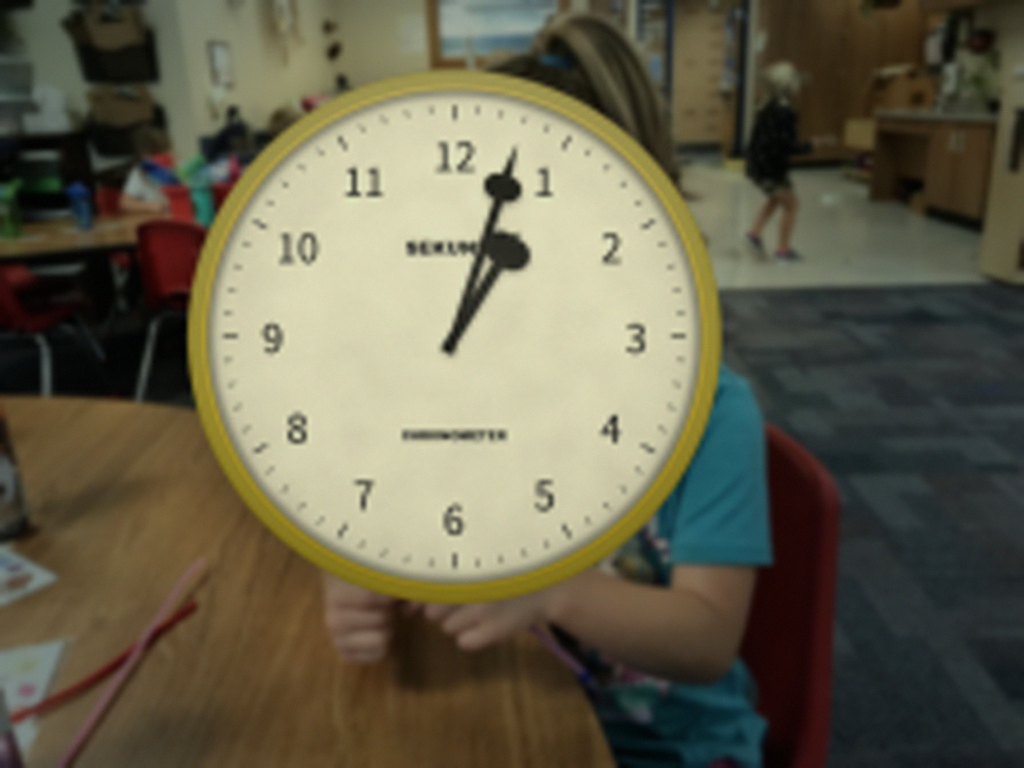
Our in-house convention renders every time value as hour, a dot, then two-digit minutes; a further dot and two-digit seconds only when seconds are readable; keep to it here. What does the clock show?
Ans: 1.03
